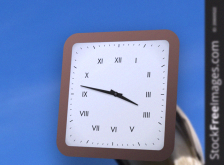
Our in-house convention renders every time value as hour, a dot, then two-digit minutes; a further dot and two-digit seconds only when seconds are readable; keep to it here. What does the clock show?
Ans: 3.47
